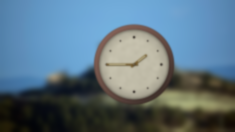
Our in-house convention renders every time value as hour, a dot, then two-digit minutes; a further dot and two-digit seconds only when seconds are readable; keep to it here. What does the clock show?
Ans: 1.45
